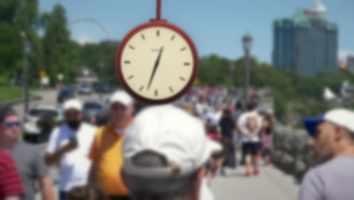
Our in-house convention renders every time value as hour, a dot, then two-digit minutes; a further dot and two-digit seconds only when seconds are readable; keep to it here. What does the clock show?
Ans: 12.33
